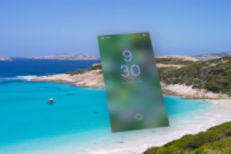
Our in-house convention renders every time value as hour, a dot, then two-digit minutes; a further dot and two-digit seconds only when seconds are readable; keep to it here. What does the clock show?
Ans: 9.30
